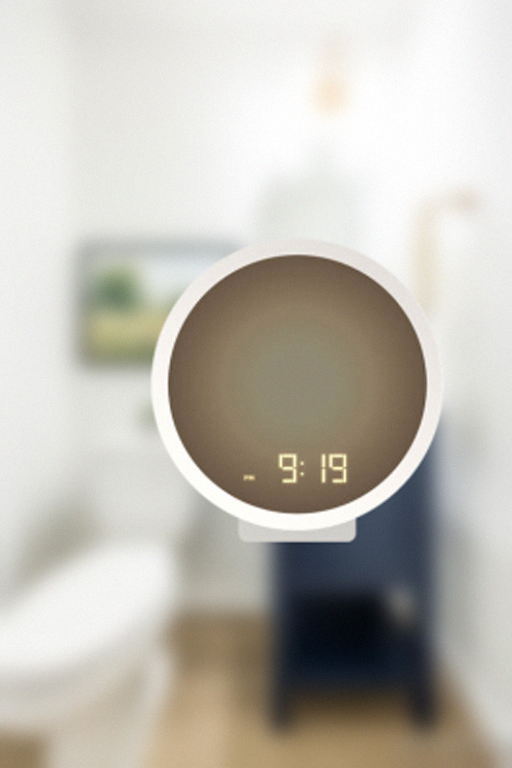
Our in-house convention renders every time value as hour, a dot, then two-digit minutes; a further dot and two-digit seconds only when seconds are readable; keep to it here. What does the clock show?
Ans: 9.19
